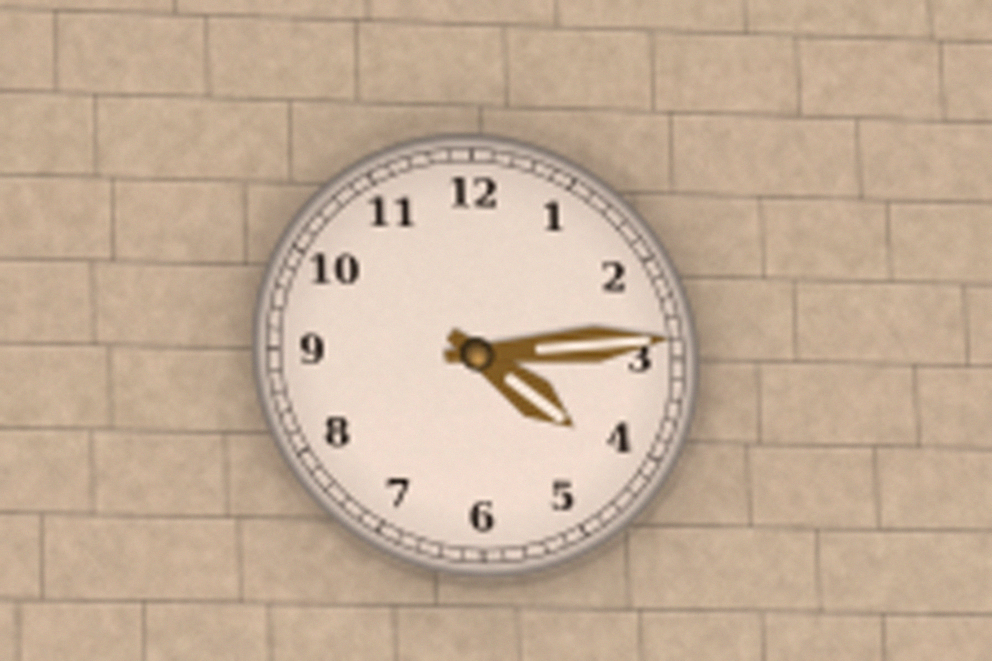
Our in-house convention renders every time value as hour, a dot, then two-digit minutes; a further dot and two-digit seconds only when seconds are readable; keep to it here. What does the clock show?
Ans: 4.14
